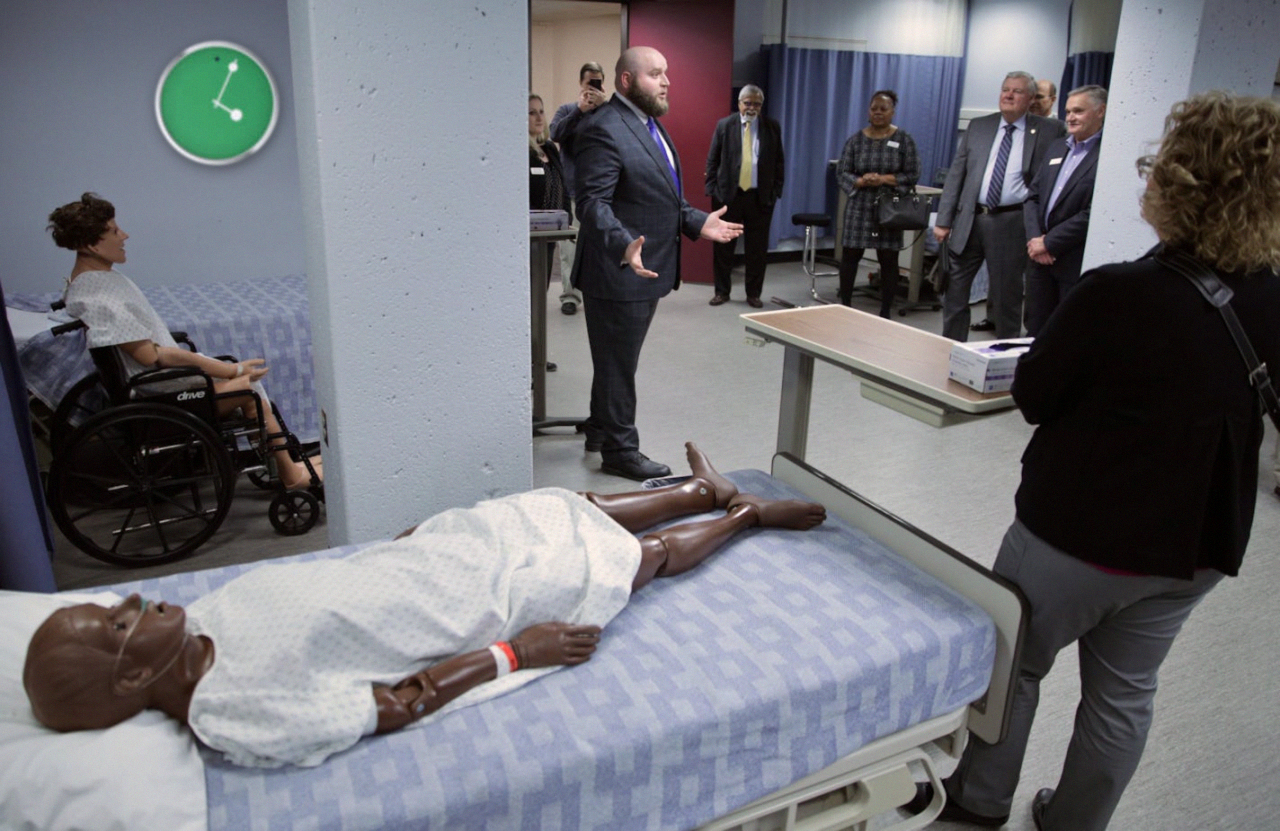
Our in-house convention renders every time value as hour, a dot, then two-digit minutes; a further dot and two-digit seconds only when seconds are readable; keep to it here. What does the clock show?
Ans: 4.04
